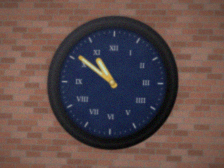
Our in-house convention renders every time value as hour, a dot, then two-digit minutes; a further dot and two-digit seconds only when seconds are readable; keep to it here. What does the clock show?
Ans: 10.51
